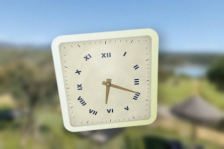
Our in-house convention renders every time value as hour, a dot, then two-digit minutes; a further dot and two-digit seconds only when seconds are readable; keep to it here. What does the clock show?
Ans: 6.19
